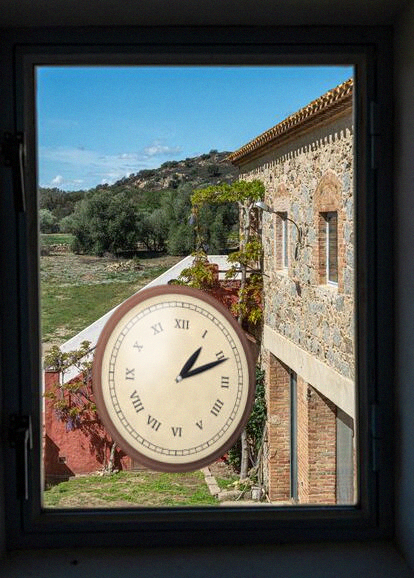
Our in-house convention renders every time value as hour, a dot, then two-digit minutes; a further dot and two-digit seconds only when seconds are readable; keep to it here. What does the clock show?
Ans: 1.11
